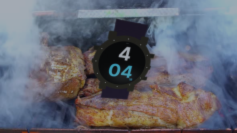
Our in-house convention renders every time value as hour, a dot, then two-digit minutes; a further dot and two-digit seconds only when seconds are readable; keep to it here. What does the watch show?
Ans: 4.04
